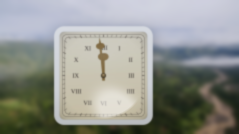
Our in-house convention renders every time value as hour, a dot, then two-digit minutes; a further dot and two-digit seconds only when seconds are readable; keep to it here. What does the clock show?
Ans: 11.59
